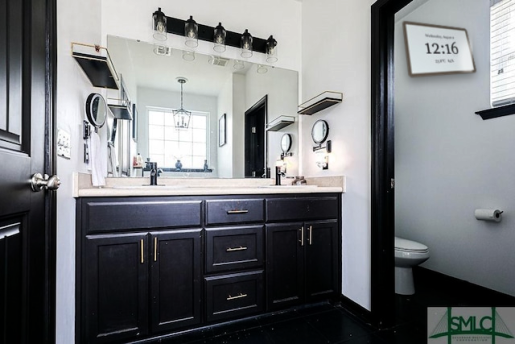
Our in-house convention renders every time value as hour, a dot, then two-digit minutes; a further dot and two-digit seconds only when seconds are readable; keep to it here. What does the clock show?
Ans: 12.16
